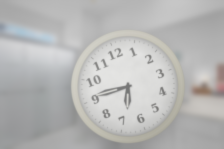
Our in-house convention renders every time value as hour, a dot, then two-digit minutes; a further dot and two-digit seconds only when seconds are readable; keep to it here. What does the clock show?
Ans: 6.46
